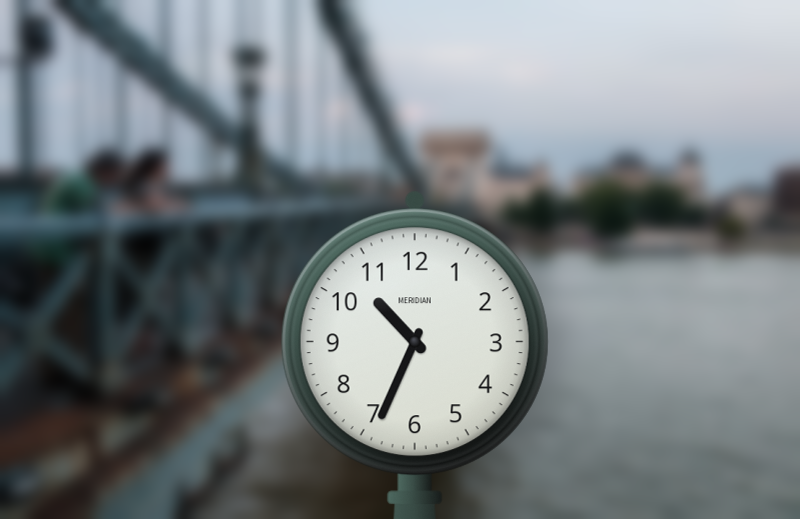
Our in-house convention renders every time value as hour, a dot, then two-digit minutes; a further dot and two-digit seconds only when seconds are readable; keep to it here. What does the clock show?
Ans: 10.34
